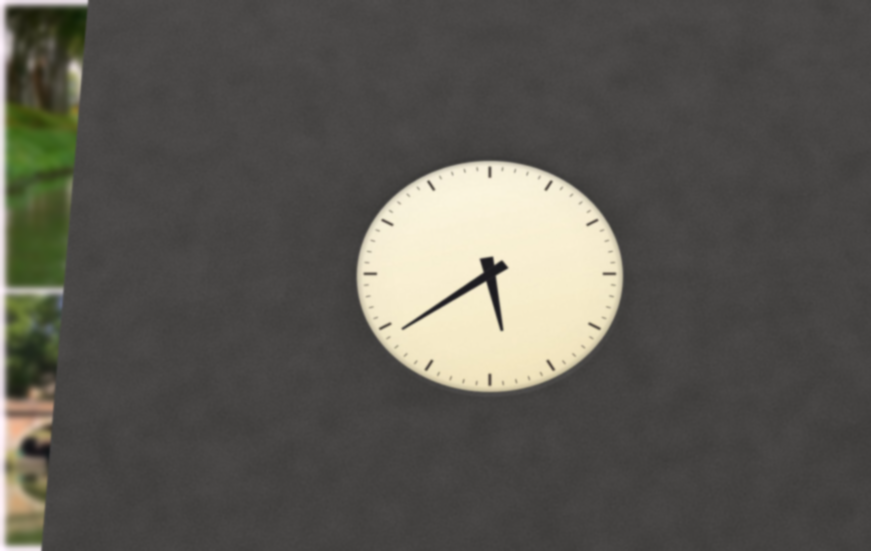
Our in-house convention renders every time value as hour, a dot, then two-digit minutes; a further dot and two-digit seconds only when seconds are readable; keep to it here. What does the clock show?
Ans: 5.39
